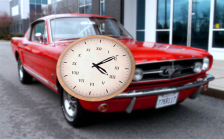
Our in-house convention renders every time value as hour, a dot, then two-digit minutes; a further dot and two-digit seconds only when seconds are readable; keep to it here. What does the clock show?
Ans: 4.09
